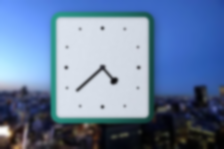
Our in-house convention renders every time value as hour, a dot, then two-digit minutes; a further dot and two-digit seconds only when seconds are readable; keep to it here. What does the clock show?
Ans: 4.38
